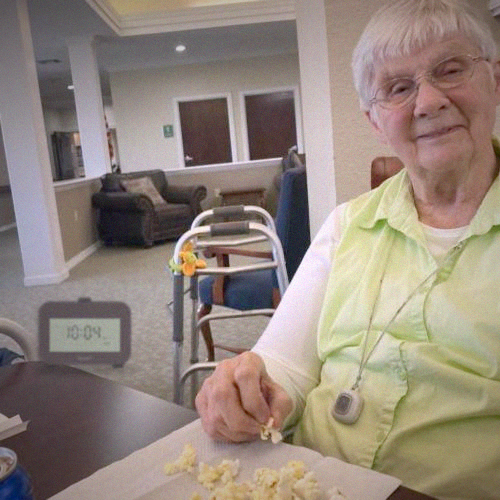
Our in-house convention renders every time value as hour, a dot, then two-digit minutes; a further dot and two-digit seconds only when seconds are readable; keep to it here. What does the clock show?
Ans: 10.04
